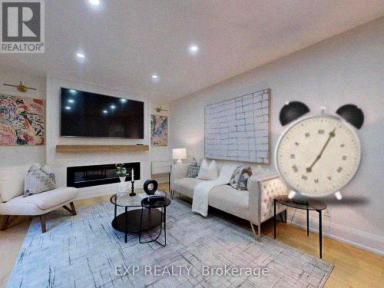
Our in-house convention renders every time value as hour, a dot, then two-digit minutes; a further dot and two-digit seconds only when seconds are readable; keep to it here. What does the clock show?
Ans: 7.04
